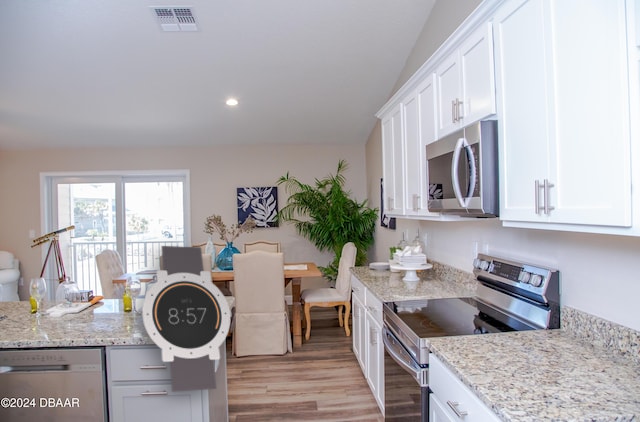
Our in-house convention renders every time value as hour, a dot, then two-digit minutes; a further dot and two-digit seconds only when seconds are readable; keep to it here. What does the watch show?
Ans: 8.57
